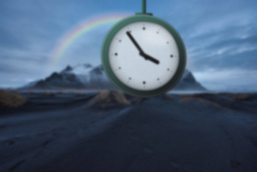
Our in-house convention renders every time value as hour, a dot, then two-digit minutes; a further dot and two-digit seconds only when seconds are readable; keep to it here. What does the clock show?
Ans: 3.54
